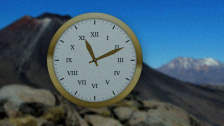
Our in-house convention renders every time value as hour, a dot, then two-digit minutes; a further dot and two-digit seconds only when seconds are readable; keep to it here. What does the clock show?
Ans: 11.11
